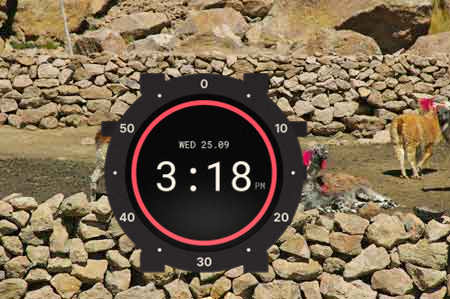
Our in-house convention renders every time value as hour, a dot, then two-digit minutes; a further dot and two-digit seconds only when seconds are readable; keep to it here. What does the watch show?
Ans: 3.18
